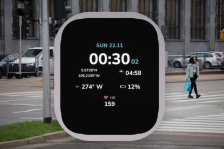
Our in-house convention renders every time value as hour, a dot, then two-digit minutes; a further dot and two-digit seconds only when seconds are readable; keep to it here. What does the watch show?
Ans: 0.30
